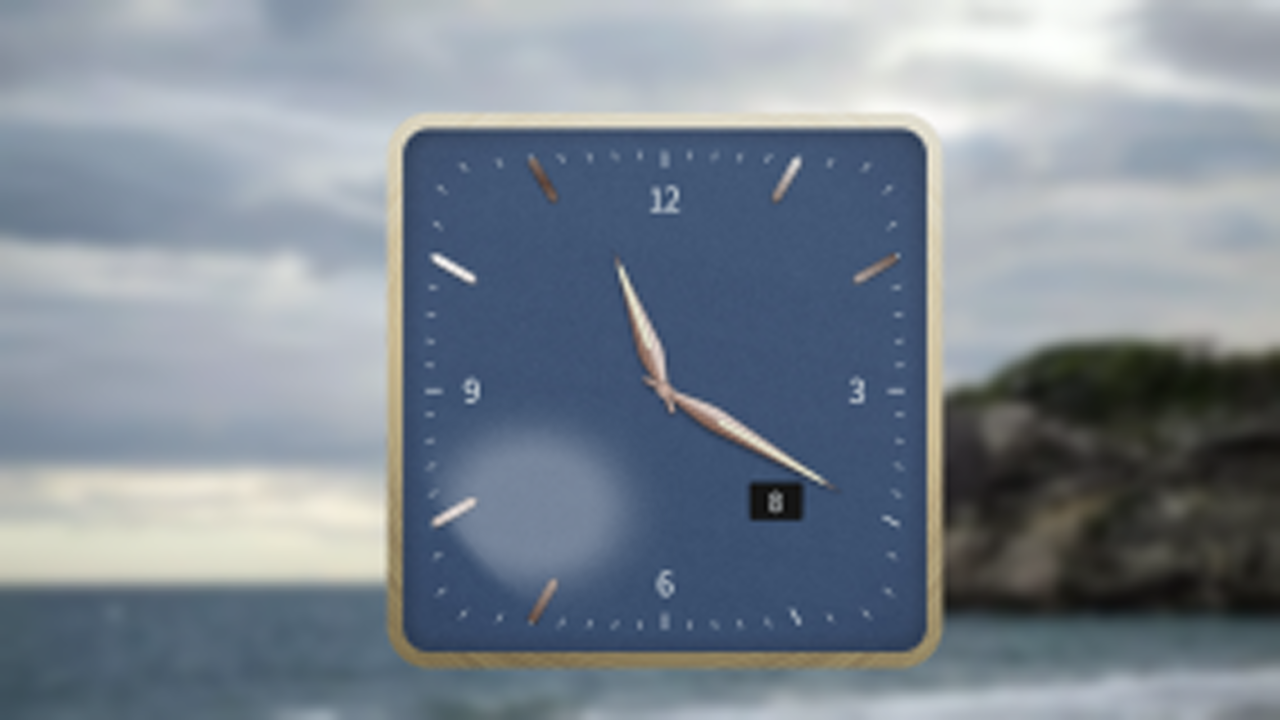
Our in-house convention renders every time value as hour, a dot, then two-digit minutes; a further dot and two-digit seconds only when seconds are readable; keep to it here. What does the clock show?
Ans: 11.20
